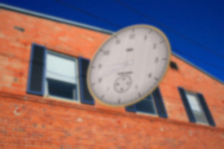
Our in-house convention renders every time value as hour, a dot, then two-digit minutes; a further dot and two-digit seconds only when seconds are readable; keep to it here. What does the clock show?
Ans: 8.41
